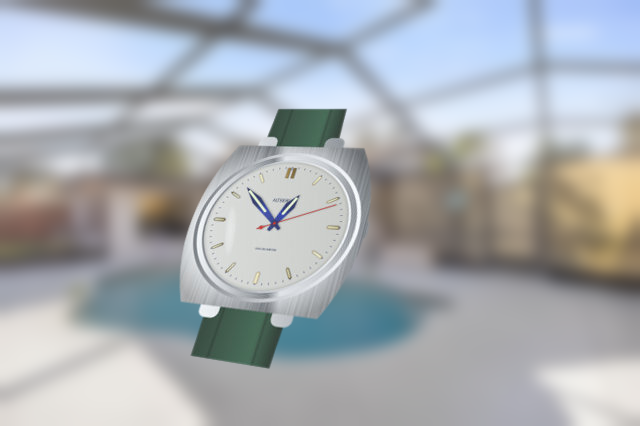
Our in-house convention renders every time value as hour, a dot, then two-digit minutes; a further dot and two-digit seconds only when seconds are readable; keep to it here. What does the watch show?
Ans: 12.52.11
